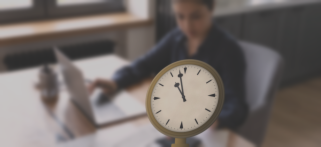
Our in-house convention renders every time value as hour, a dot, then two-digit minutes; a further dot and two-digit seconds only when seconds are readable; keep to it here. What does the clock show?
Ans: 10.58
